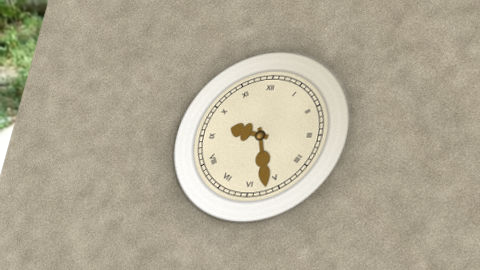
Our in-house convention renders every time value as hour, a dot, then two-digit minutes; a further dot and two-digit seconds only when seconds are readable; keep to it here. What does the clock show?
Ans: 9.27
